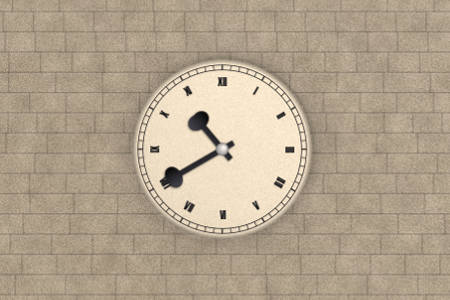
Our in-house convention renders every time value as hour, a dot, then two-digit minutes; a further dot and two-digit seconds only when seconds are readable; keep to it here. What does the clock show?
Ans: 10.40
